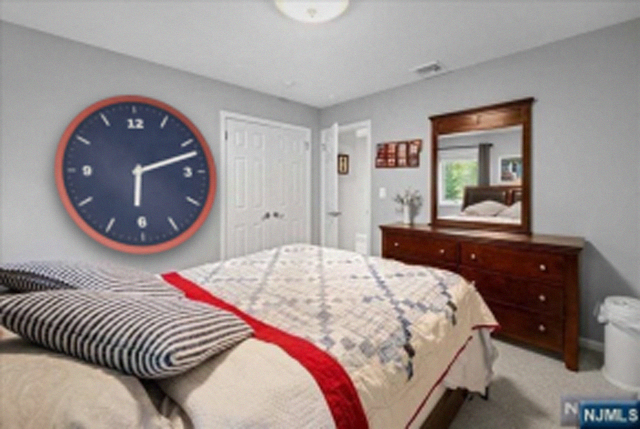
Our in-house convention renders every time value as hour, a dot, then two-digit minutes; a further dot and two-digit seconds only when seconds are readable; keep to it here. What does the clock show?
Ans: 6.12
